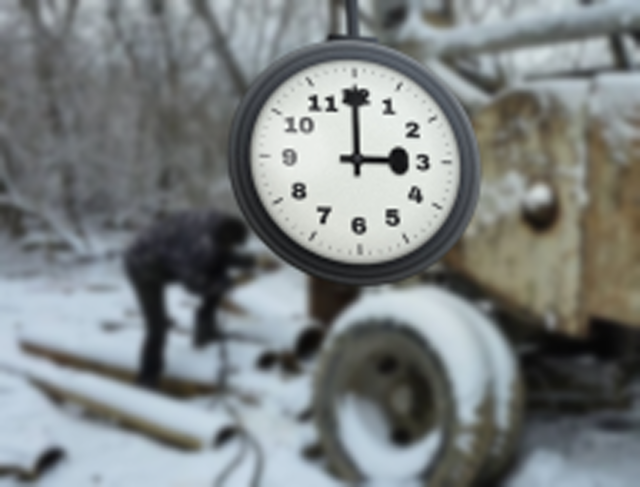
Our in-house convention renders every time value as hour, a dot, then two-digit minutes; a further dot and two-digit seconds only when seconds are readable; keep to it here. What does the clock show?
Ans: 3.00
